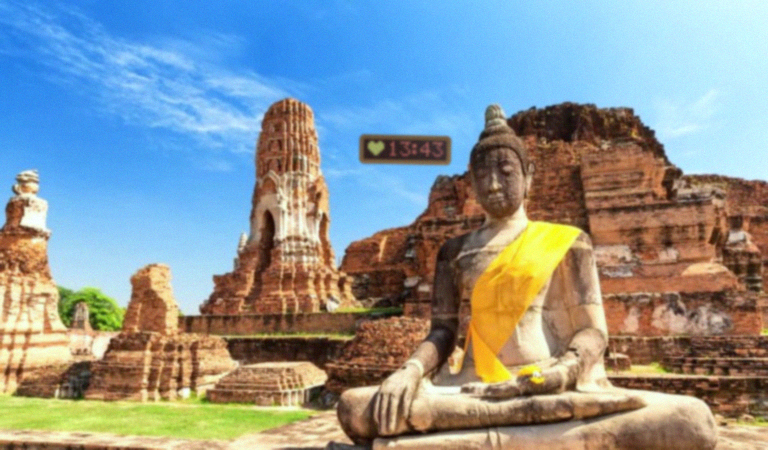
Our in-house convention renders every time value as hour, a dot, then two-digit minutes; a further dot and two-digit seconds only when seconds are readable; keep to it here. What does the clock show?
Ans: 13.43
